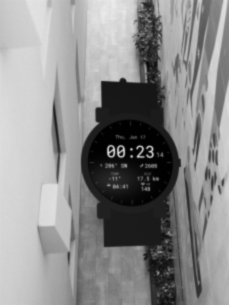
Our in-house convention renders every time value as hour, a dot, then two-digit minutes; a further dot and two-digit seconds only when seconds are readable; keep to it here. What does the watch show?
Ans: 0.23
